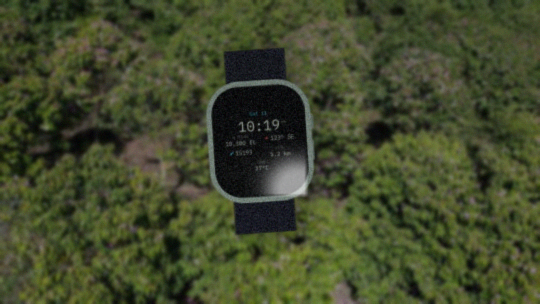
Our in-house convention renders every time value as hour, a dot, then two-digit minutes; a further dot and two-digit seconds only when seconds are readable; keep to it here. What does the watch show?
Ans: 10.19
